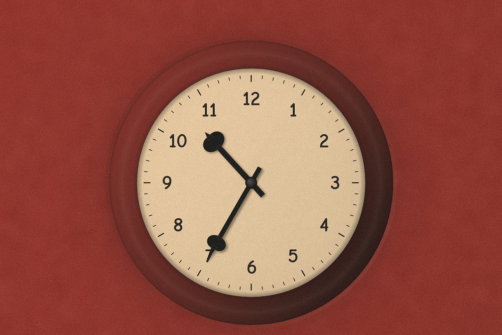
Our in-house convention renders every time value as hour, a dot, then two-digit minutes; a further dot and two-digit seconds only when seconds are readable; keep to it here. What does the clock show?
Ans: 10.35
